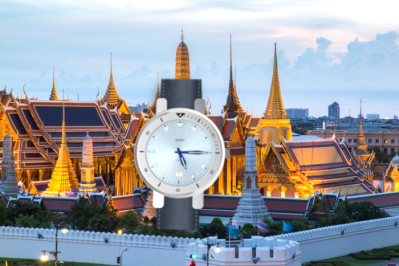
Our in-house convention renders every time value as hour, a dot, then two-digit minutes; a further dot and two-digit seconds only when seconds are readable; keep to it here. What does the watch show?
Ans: 5.15
